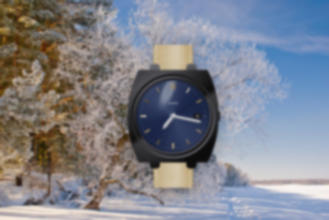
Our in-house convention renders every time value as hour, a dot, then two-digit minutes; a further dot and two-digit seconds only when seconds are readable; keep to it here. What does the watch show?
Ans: 7.17
